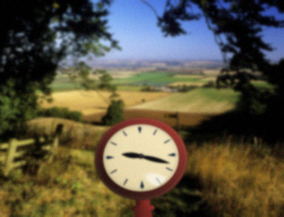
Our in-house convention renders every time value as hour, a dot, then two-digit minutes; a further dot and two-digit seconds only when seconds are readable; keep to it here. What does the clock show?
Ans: 9.18
